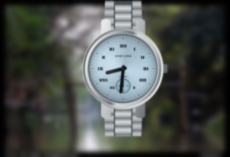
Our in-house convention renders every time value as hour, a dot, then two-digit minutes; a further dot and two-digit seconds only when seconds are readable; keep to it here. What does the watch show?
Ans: 8.31
